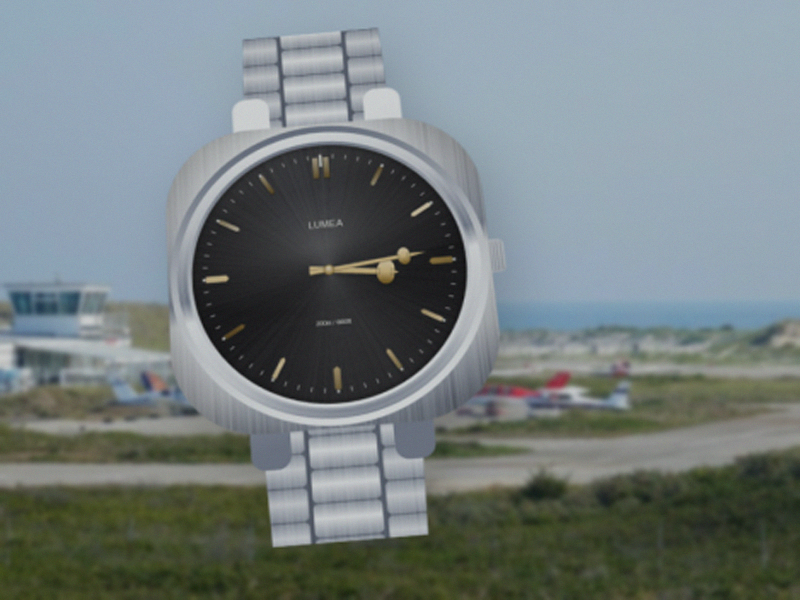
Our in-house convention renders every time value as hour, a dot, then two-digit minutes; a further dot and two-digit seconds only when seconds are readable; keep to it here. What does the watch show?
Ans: 3.14
